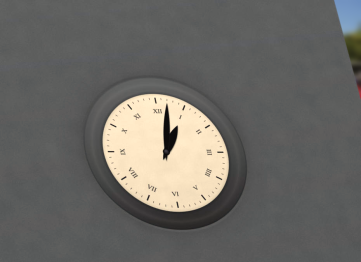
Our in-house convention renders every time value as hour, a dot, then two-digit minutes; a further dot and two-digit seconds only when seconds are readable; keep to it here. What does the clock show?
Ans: 1.02
